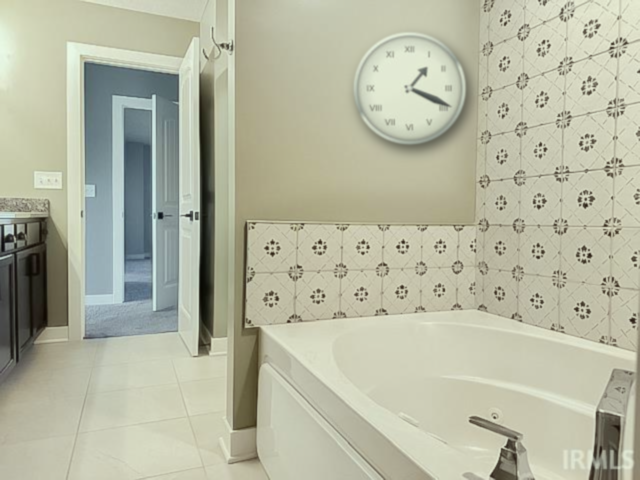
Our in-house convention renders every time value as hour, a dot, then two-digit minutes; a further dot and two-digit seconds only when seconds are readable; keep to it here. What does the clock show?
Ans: 1.19
